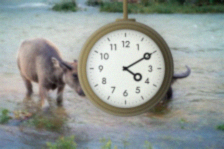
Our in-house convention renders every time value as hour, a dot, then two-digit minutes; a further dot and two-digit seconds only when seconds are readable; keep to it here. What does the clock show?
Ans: 4.10
